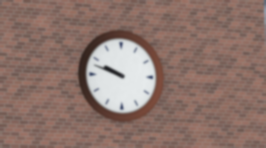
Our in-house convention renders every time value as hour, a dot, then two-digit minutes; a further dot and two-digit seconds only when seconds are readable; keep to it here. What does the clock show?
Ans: 9.48
